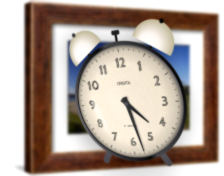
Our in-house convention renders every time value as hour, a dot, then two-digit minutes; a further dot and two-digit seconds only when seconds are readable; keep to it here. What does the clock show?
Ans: 4.28
